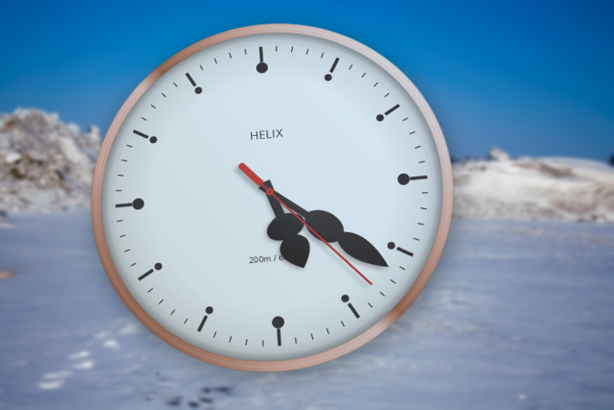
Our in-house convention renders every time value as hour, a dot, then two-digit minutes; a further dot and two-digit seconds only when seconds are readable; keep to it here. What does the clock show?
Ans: 5.21.23
